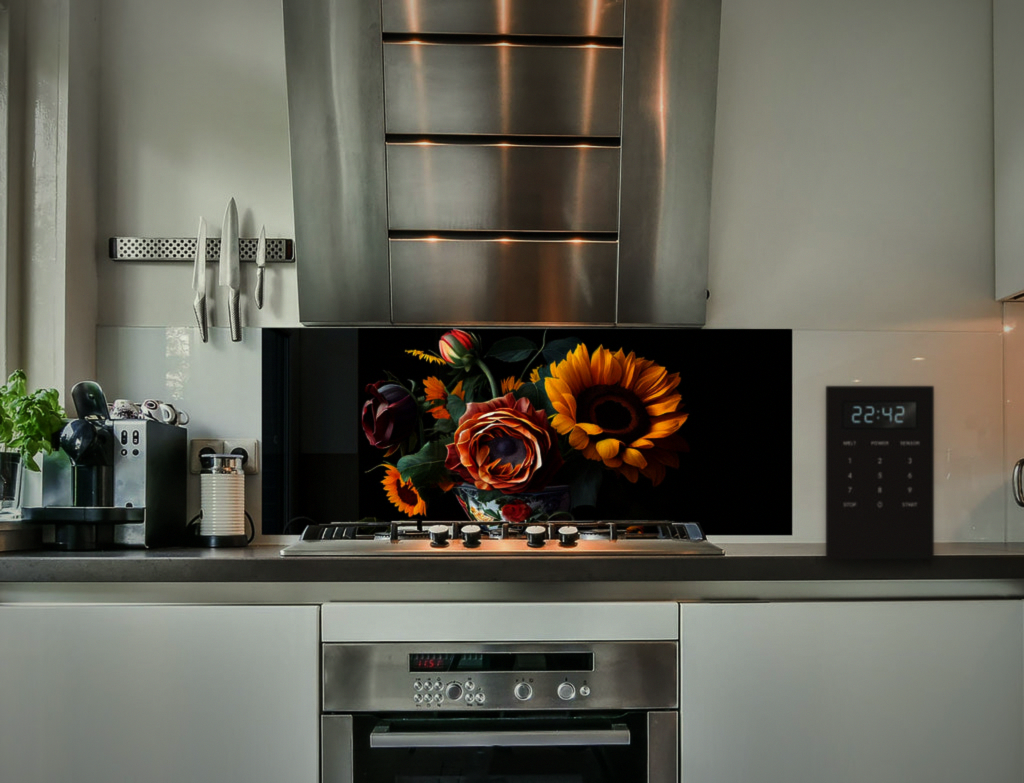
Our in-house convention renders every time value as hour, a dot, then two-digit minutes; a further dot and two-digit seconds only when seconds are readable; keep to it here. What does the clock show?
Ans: 22.42
